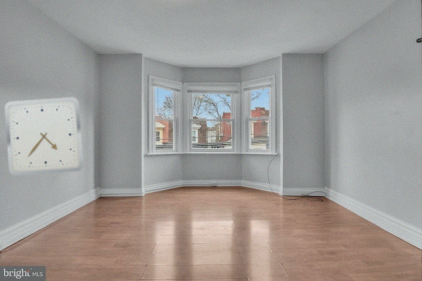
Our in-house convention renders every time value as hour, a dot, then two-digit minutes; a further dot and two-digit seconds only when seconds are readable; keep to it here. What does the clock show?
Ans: 4.37
